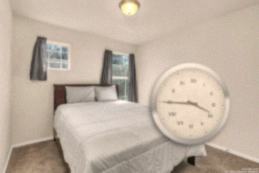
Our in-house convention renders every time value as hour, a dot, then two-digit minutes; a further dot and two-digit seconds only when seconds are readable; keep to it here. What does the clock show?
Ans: 3.45
